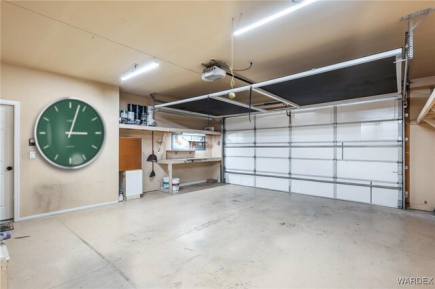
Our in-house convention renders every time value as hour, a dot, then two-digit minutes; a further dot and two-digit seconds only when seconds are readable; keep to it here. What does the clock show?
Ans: 3.03
